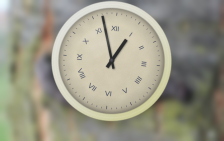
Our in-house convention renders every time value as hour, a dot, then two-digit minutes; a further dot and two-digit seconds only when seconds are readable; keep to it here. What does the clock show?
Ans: 12.57
